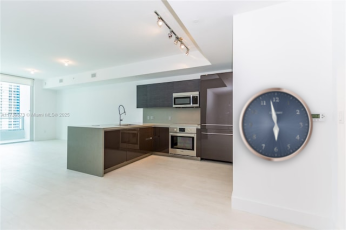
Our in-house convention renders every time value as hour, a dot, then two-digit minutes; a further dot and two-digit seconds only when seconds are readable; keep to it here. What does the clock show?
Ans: 5.58
